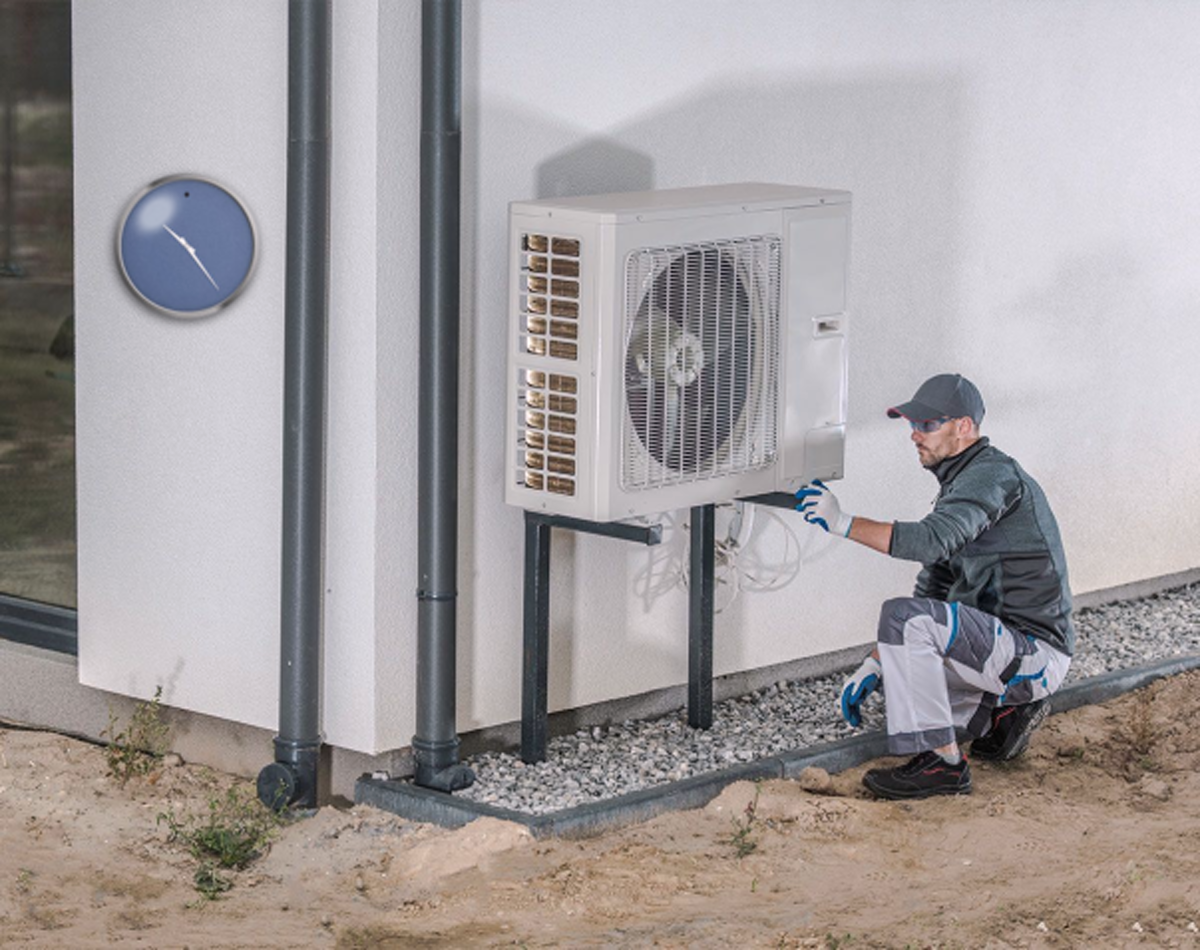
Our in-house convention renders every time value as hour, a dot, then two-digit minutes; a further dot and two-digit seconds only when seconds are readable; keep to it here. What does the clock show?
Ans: 10.24
